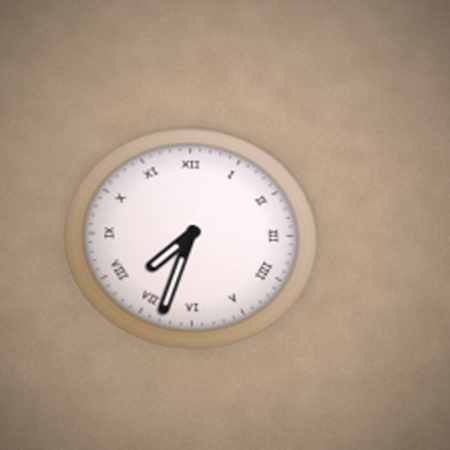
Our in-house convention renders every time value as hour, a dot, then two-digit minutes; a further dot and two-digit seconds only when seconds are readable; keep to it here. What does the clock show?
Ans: 7.33
